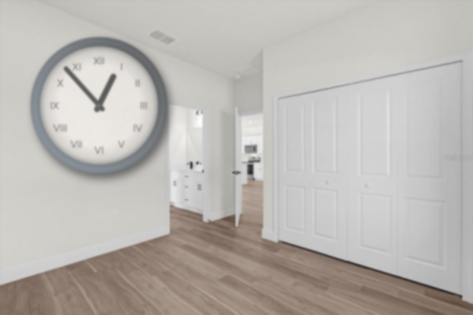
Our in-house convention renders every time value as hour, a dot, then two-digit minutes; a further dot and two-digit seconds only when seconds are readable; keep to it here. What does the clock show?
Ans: 12.53
